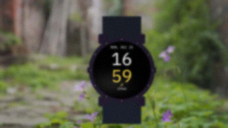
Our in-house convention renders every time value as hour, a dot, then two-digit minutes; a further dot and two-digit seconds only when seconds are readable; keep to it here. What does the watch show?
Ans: 16.59
